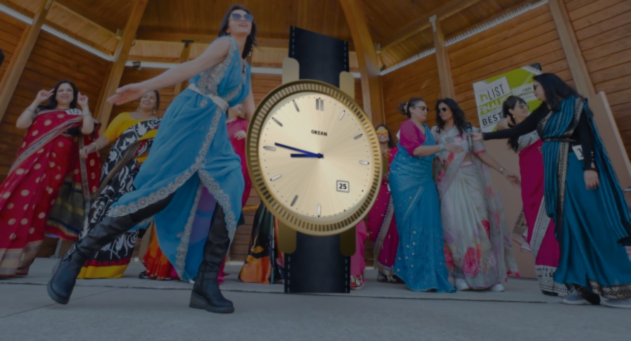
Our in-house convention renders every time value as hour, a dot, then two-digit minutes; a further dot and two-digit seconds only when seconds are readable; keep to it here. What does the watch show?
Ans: 8.46
